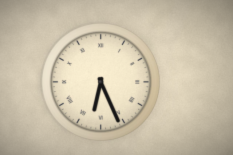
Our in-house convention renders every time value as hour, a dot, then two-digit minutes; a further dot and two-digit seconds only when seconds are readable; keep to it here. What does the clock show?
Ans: 6.26
